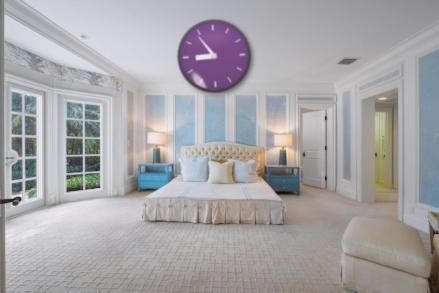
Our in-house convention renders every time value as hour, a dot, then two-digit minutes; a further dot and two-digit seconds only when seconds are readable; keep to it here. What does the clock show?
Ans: 8.54
